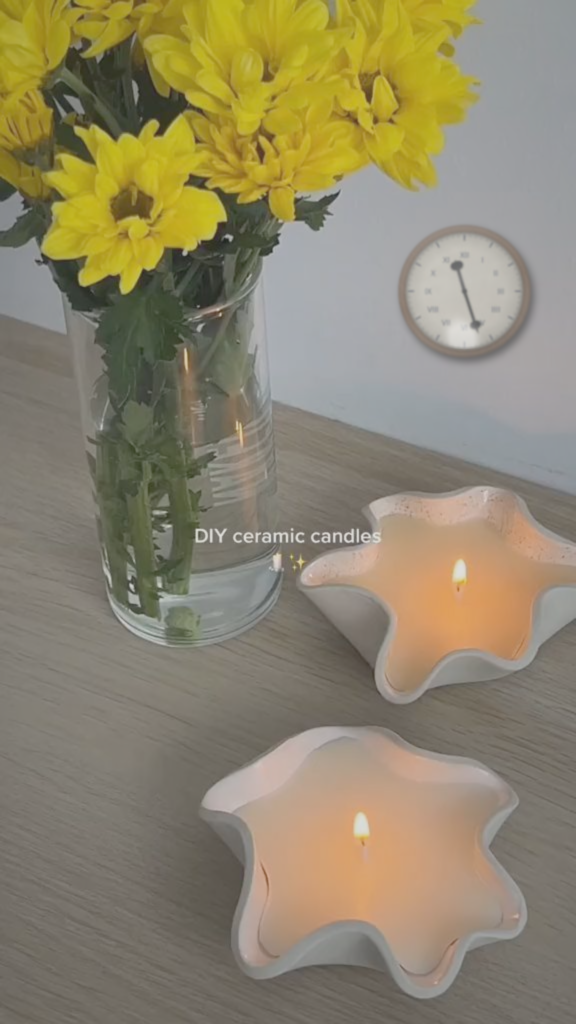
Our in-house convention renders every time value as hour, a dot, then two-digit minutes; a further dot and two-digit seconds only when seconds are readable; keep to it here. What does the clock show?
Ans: 11.27
